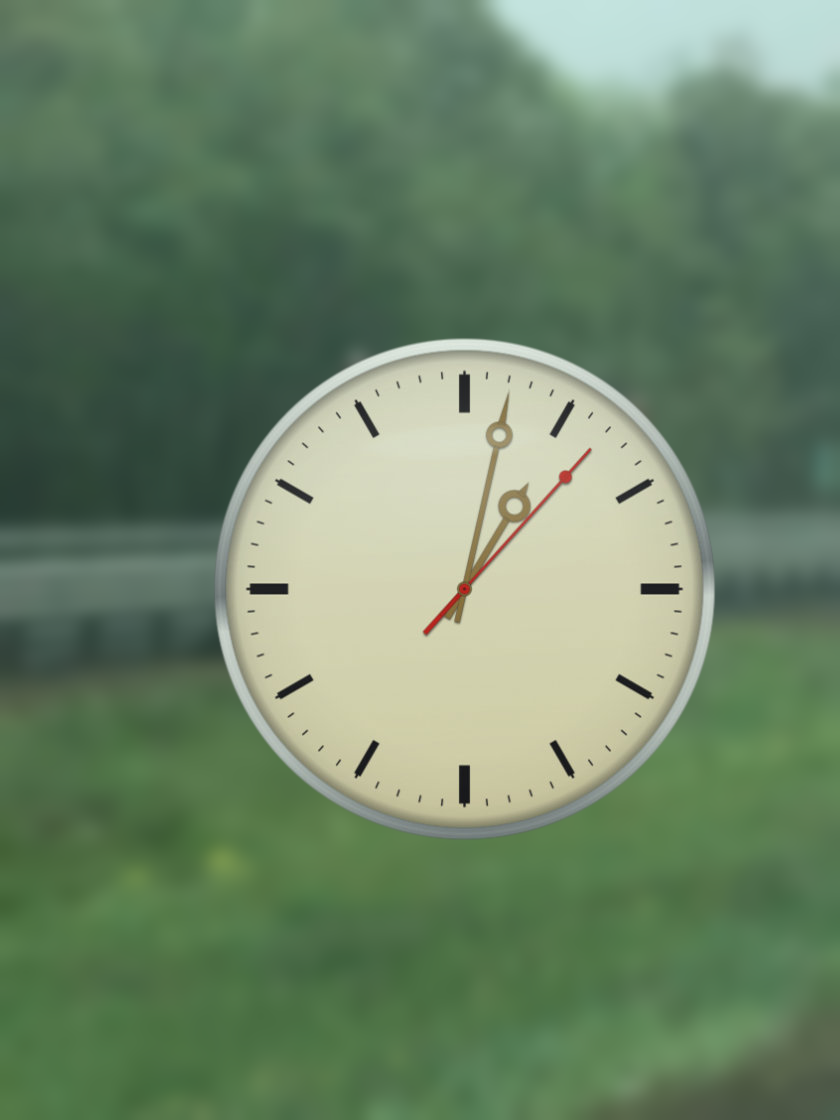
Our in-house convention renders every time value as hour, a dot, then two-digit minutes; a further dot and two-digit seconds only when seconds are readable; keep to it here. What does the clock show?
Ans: 1.02.07
